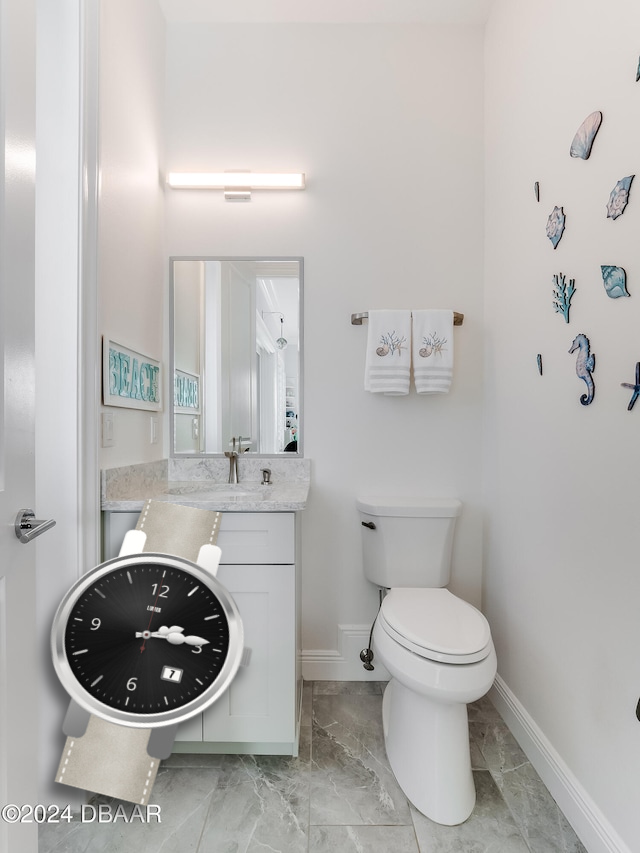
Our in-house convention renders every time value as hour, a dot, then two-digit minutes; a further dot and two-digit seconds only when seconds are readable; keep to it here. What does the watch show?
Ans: 2.14.00
